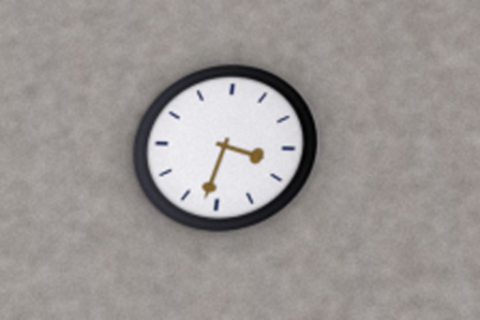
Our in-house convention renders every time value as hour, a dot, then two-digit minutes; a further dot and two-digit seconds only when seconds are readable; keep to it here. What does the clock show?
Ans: 3.32
